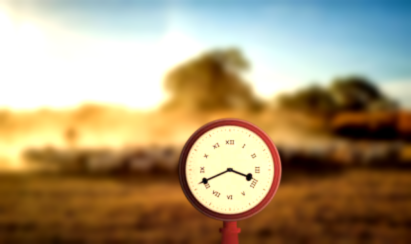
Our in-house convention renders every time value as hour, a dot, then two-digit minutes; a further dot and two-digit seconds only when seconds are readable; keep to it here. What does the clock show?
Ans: 3.41
